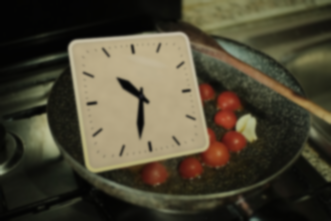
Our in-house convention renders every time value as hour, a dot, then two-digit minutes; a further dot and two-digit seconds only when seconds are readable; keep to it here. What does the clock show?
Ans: 10.32
